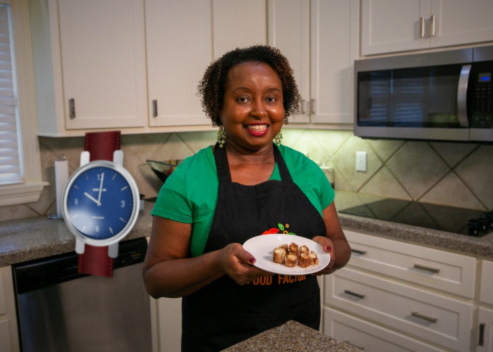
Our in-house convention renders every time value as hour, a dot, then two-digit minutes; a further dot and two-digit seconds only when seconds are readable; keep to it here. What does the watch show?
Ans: 10.01
